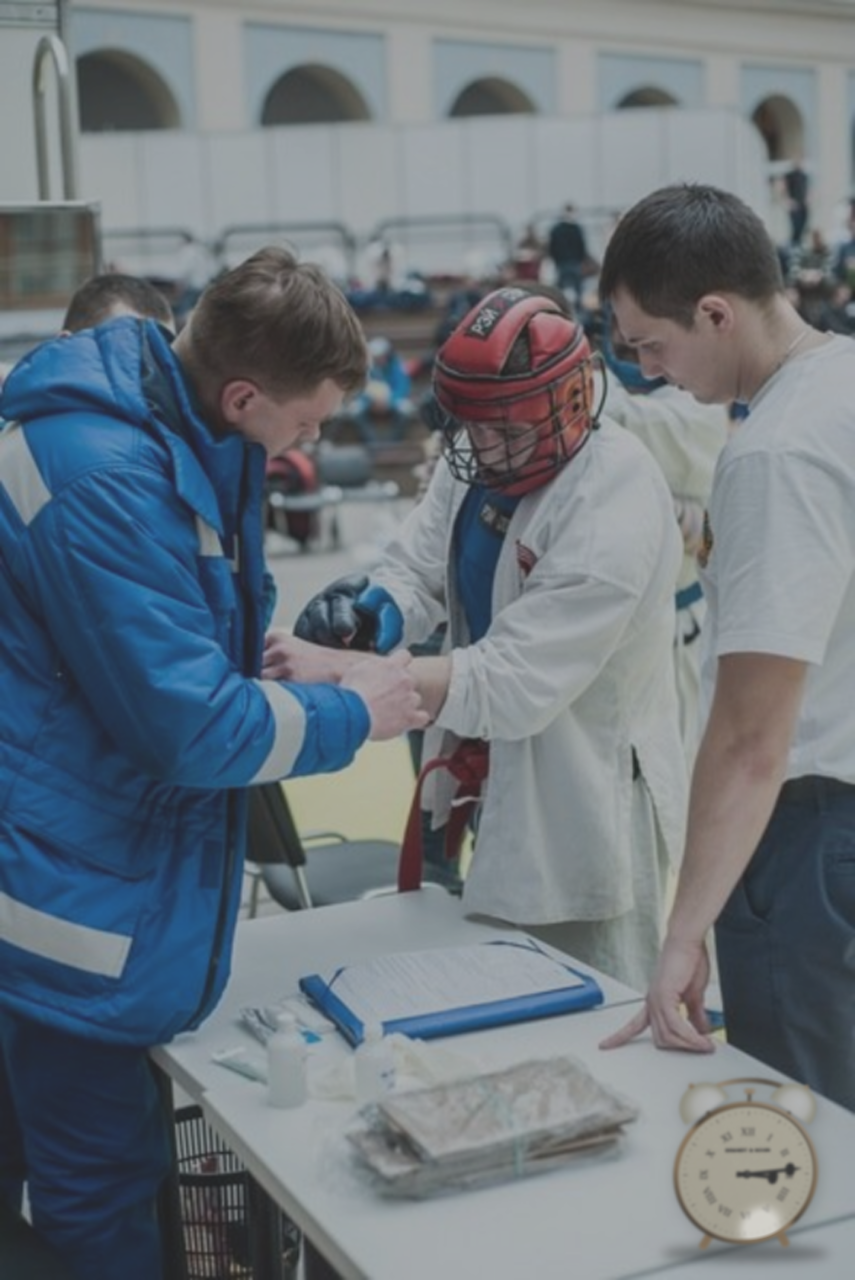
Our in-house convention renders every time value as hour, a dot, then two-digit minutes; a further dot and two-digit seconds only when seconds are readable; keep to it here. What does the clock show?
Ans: 3.14
